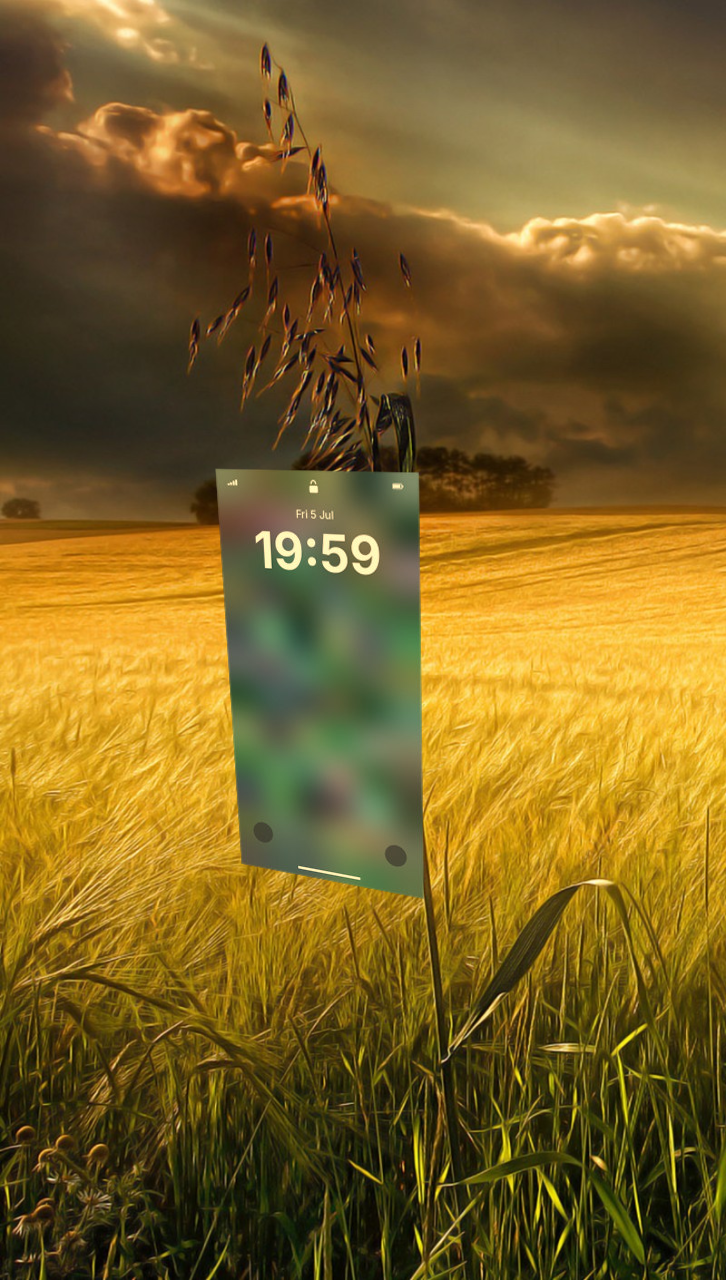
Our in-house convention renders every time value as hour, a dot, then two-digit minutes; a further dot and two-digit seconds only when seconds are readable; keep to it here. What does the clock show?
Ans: 19.59
